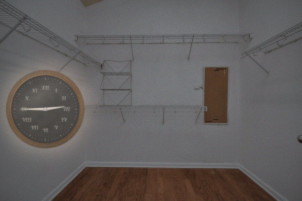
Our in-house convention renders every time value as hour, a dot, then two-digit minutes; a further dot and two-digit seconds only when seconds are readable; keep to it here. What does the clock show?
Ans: 2.45
